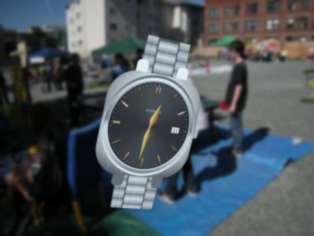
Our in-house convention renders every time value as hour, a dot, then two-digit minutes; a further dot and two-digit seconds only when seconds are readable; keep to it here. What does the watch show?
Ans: 12.31
